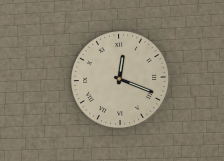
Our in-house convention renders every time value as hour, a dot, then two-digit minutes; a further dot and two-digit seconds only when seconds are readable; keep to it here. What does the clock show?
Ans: 12.19
